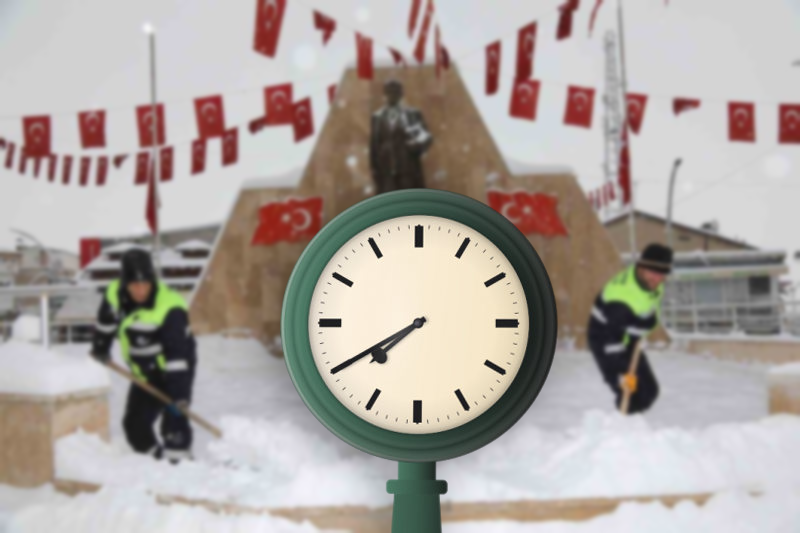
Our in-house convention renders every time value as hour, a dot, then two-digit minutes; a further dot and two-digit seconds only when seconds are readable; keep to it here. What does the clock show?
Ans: 7.40
